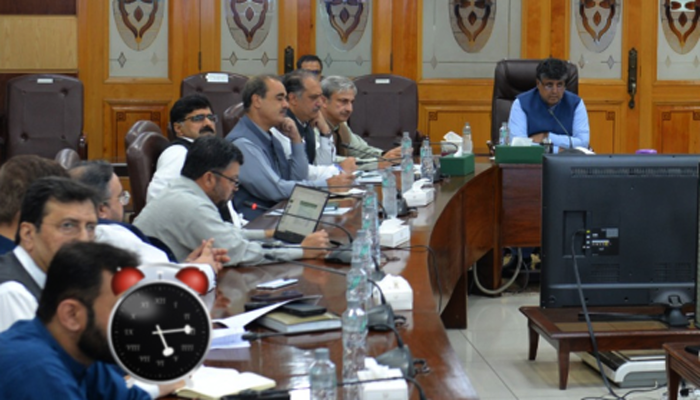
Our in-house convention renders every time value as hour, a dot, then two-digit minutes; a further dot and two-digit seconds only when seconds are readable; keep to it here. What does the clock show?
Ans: 5.14
